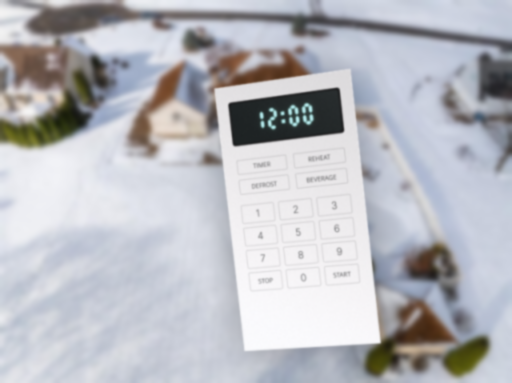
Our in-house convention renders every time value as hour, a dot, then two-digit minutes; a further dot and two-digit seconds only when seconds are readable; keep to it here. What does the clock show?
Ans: 12.00
